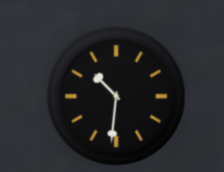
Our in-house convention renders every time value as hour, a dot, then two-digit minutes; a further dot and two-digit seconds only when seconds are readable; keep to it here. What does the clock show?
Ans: 10.31
